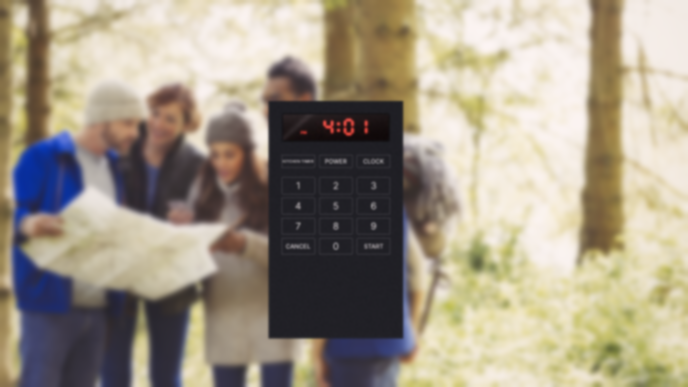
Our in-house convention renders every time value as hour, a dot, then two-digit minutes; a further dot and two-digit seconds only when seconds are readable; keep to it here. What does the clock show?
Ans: 4.01
